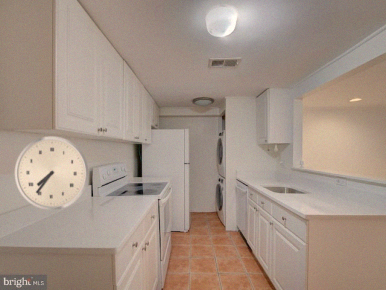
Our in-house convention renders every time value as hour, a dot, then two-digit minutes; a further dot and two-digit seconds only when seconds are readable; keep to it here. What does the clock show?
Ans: 7.36
